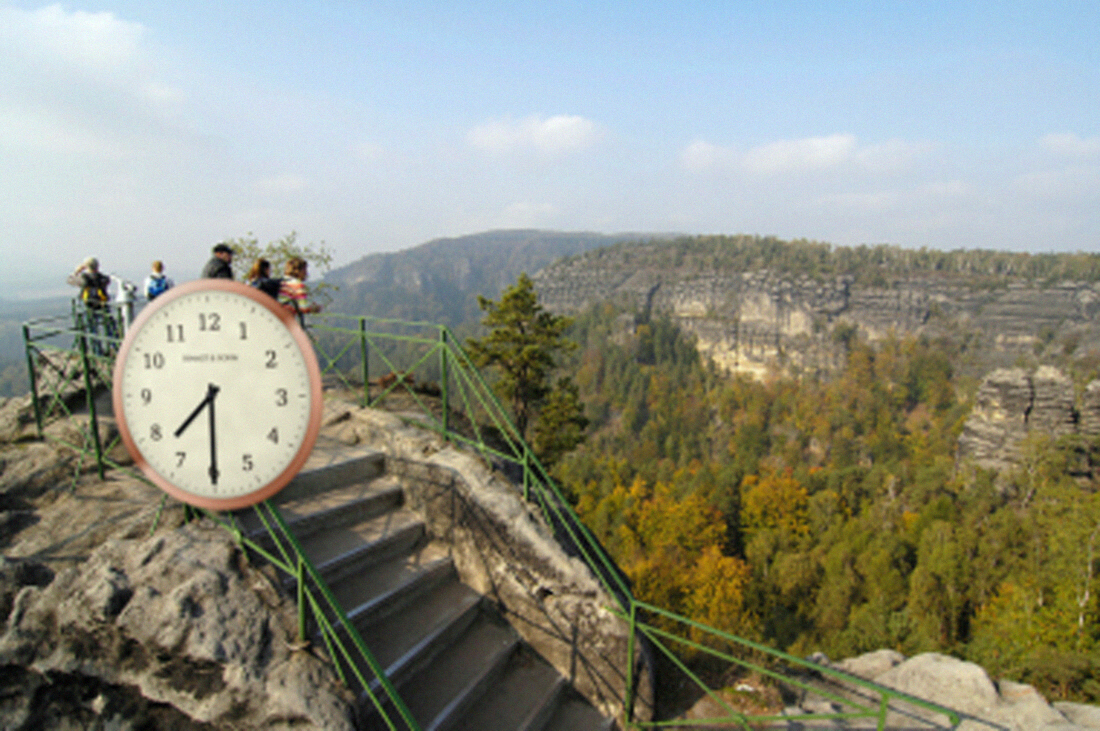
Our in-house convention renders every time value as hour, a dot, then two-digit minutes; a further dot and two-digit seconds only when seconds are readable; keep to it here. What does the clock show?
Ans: 7.30
